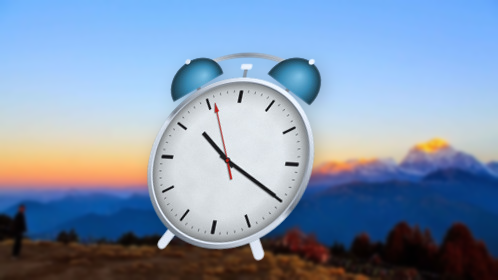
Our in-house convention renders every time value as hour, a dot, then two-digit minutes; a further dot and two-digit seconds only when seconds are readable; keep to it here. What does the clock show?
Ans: 10.19.56
